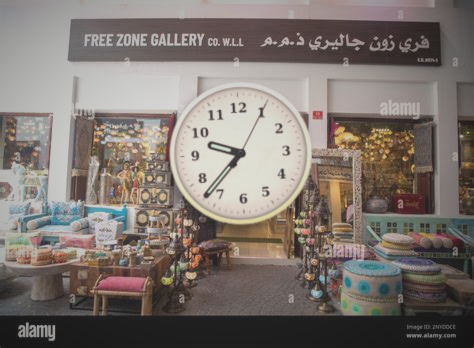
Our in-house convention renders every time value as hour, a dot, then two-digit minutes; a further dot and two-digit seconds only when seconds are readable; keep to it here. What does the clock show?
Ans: 9.37.05
